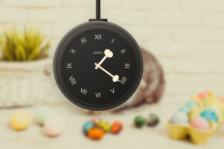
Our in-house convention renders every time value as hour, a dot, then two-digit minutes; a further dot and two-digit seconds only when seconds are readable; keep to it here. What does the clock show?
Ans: 1.21
